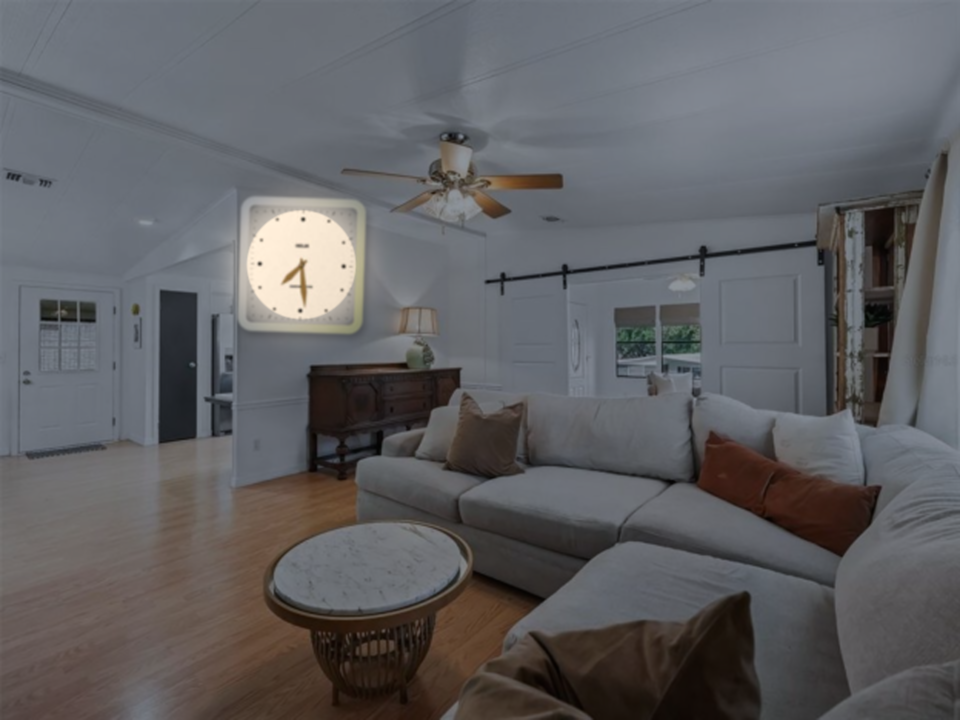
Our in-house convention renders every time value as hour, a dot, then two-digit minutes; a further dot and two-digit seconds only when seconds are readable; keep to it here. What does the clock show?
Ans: 7.29
